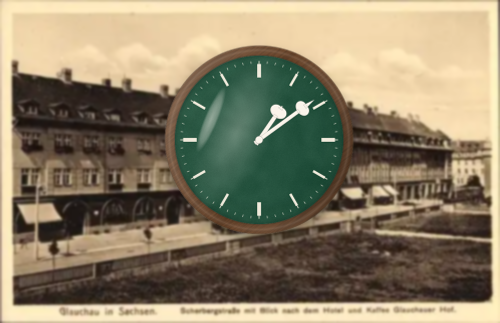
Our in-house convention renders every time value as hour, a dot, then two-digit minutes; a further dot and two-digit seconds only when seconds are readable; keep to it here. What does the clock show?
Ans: 1.09
